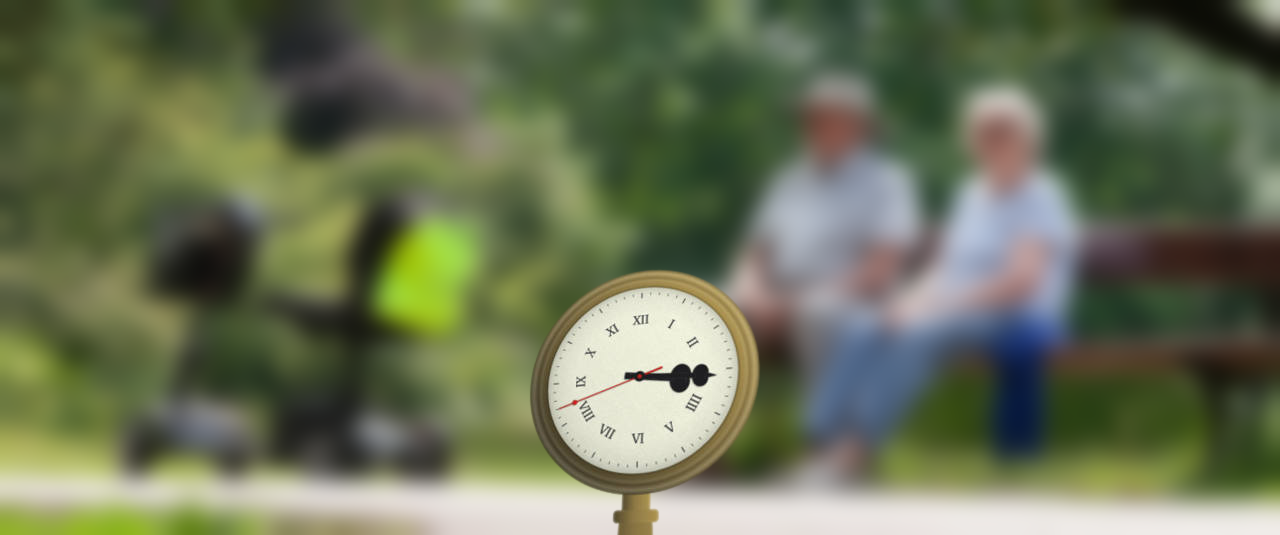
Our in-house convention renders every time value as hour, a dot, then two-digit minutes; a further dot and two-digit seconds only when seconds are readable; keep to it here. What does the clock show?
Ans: 3.15.42
